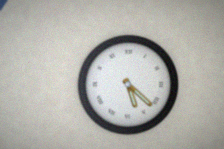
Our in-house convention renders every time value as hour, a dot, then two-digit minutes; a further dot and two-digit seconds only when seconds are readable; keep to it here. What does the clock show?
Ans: 5.22
